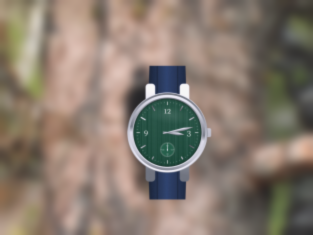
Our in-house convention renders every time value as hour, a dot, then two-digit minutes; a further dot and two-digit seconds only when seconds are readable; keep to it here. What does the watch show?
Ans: 3.13
